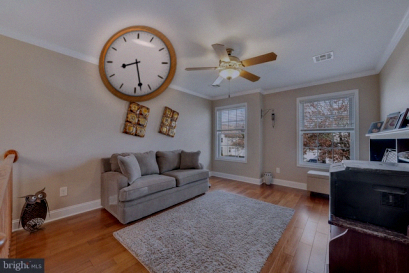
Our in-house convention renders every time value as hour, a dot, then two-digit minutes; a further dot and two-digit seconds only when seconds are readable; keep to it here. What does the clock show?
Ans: 8.28
